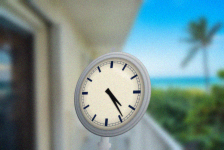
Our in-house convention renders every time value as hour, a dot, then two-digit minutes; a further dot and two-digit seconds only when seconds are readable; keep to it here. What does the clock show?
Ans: 4.24
